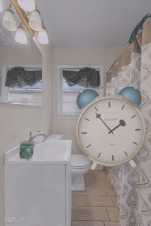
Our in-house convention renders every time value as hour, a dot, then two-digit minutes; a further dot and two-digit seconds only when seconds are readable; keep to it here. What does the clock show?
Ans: 1.54
